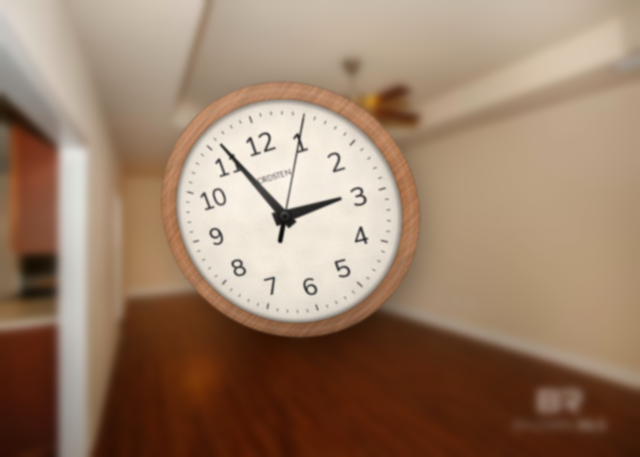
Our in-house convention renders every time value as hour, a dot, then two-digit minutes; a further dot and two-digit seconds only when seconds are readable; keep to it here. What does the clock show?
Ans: 2.56.05
